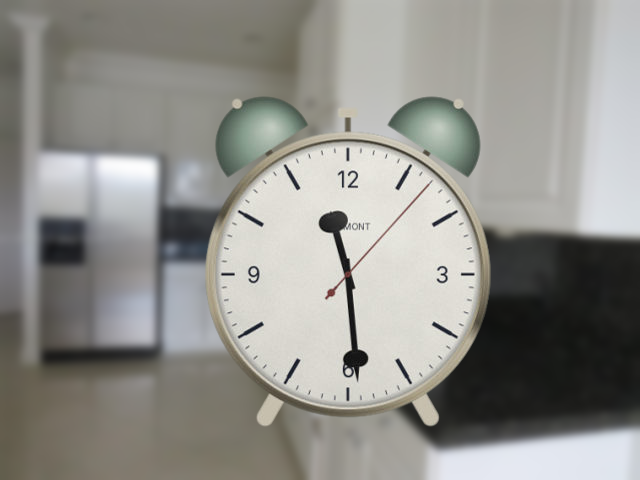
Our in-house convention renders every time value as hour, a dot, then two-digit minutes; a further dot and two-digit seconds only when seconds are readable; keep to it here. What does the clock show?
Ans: 11.29.07
